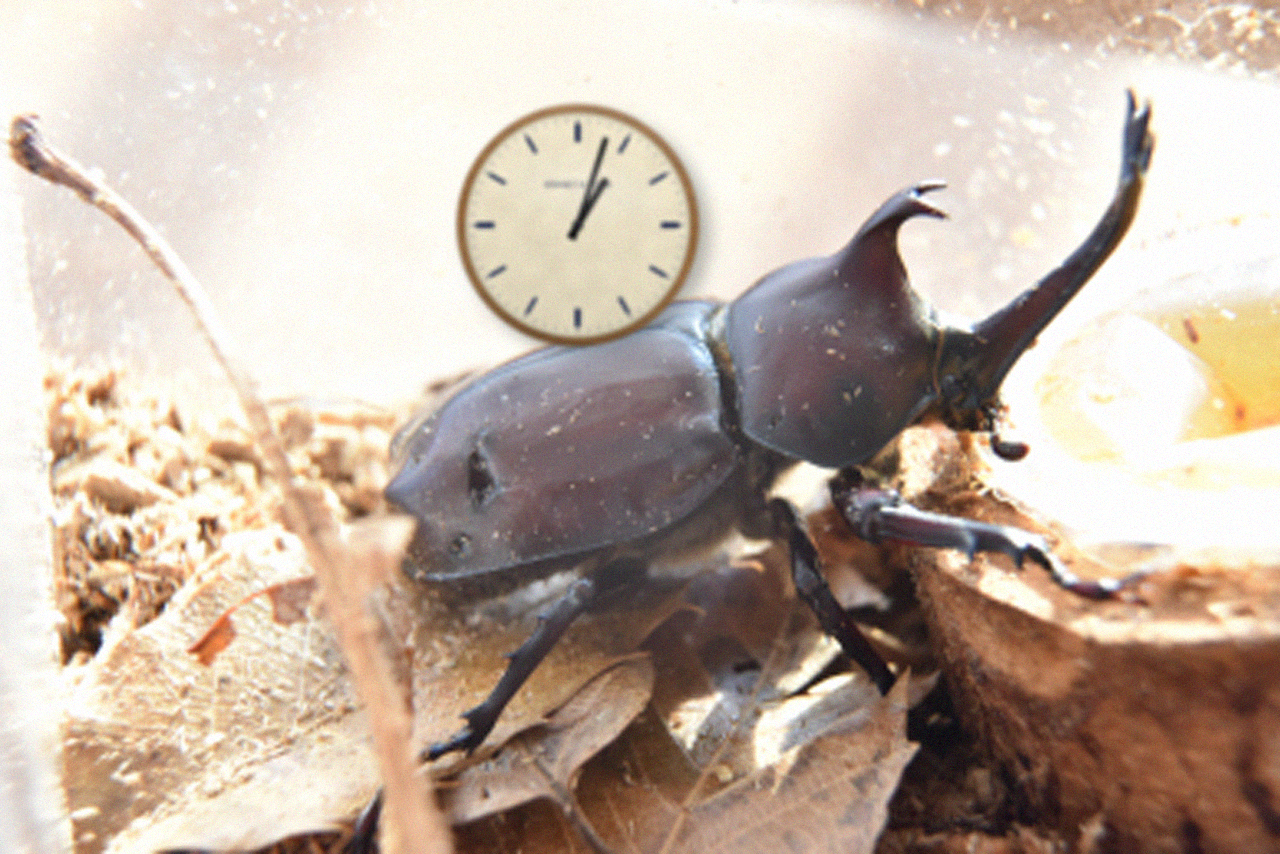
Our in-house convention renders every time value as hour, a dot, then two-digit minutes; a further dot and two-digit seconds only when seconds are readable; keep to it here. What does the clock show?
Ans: 1.03
